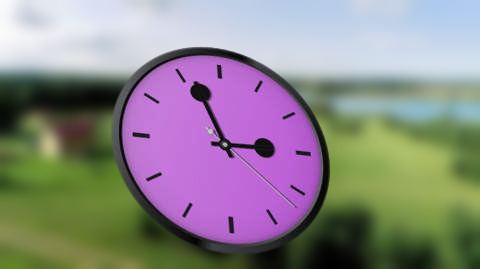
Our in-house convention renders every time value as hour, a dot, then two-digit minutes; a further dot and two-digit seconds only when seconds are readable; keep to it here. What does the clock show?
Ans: 2.56.22
